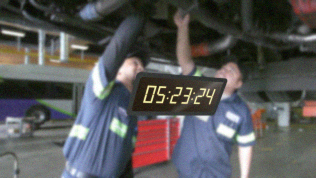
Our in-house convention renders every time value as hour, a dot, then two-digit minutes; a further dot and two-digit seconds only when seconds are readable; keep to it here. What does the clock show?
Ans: 5.23.24
